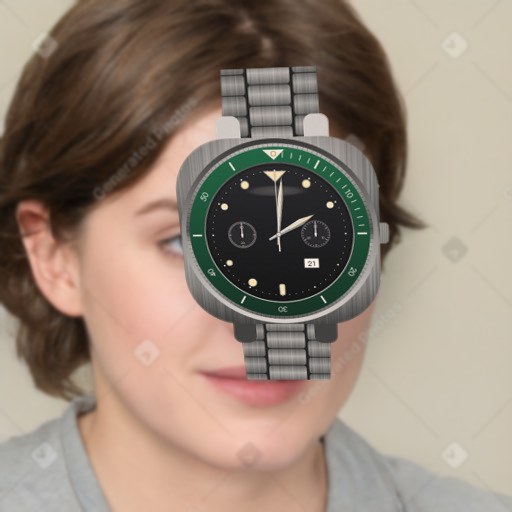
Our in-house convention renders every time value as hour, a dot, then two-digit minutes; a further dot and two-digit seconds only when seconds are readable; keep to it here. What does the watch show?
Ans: 2.01
